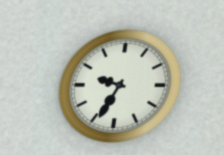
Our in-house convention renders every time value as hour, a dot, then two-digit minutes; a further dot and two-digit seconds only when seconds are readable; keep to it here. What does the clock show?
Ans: 9.34
